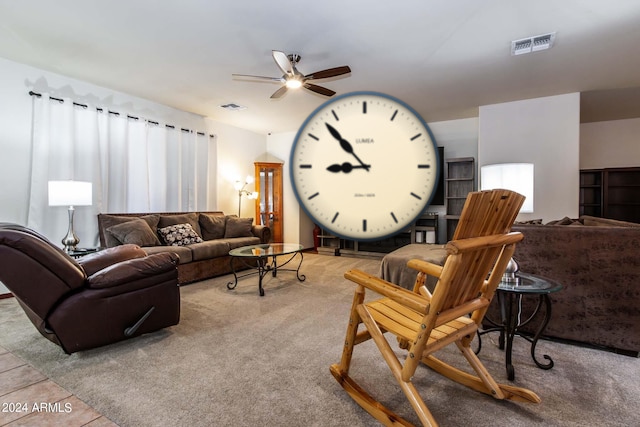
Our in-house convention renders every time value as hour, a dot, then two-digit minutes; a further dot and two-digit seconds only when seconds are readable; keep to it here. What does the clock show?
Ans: 8.53
